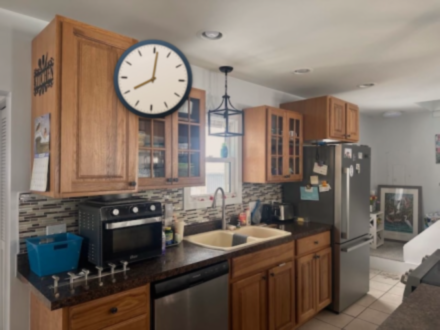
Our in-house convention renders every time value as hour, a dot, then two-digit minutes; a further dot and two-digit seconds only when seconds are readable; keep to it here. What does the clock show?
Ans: 8.01
